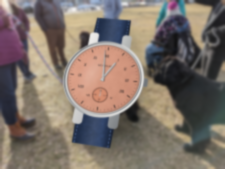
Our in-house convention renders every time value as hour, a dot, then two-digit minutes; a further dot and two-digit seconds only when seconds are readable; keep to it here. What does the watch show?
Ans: 12.59
